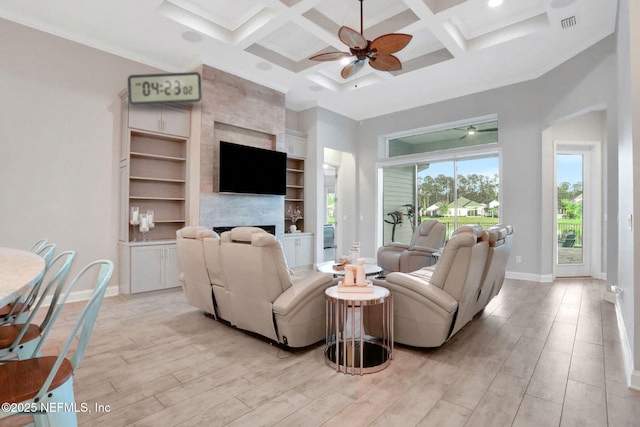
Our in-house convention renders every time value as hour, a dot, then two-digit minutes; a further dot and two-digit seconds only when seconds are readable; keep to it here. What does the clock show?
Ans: 4.23
